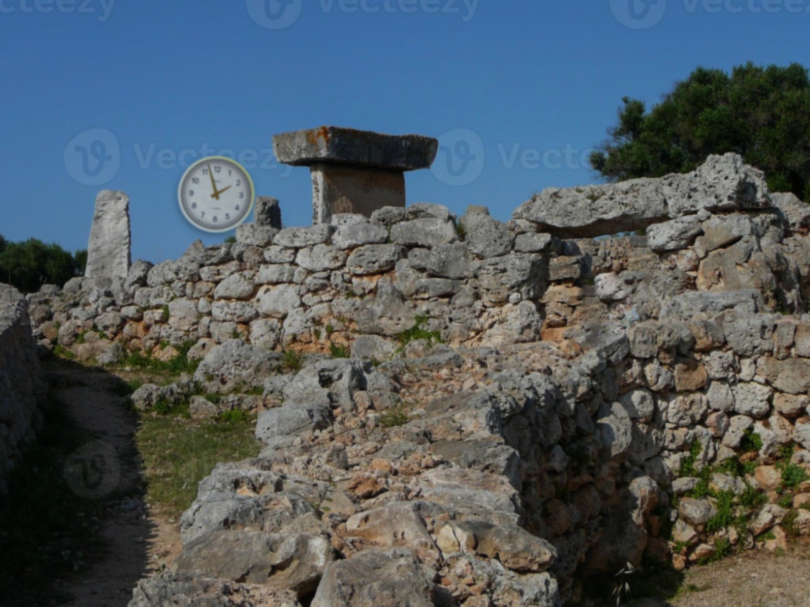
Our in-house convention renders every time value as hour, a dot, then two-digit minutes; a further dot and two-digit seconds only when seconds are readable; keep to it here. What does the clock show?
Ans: 1.57
